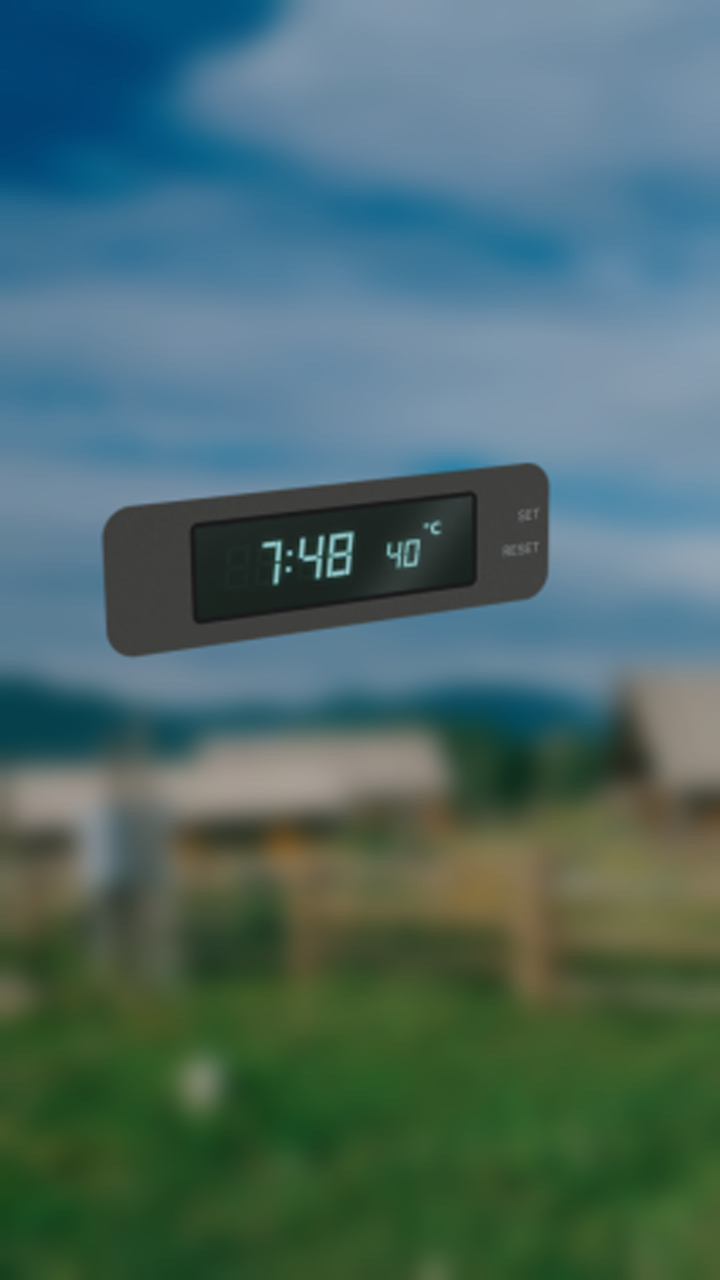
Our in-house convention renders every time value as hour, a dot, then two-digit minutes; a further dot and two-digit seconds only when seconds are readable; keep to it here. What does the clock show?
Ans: 7.48
